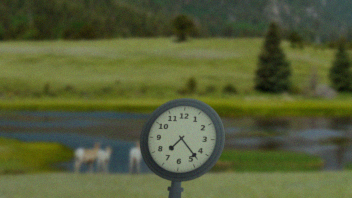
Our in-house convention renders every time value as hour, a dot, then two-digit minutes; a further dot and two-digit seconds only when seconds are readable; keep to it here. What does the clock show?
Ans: 7.23
